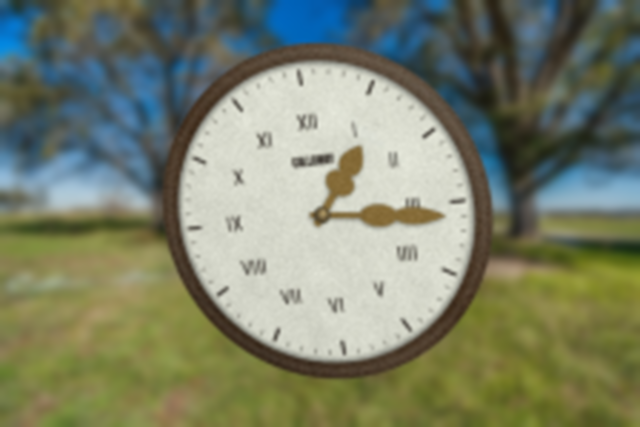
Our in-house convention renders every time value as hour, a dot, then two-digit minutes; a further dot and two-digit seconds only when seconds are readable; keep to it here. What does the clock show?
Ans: 1.16
